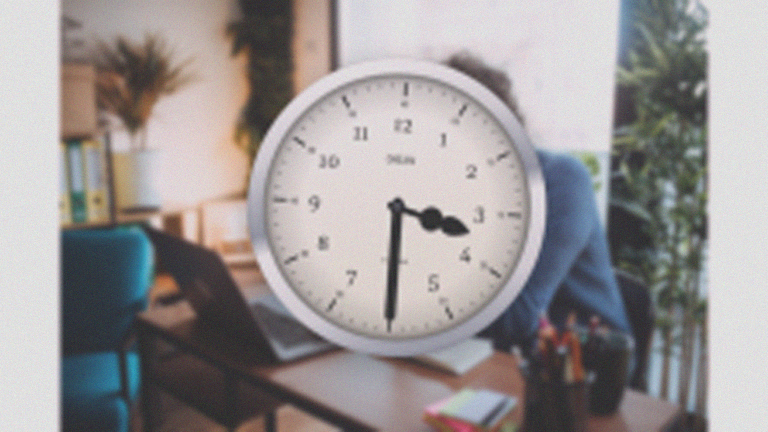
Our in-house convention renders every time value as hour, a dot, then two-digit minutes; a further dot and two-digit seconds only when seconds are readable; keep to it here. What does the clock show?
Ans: 3.30
